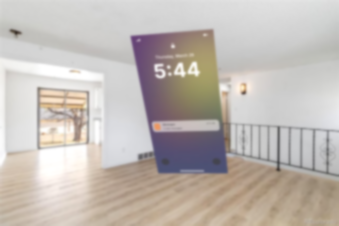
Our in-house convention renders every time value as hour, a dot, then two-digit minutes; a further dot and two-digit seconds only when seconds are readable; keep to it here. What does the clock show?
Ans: 5.44
